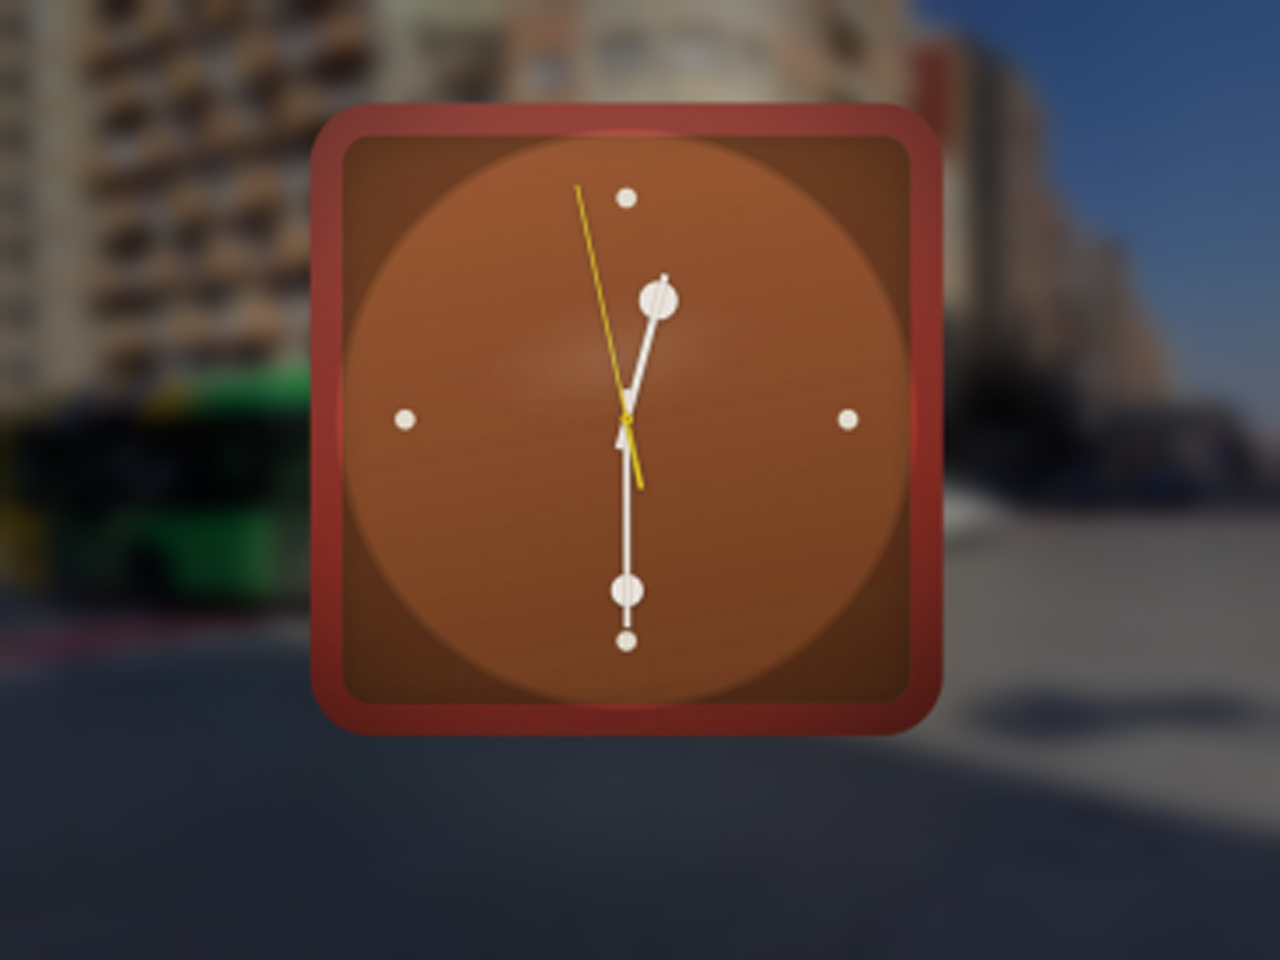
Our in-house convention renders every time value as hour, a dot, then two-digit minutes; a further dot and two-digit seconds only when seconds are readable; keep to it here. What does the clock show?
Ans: 12.29.58
